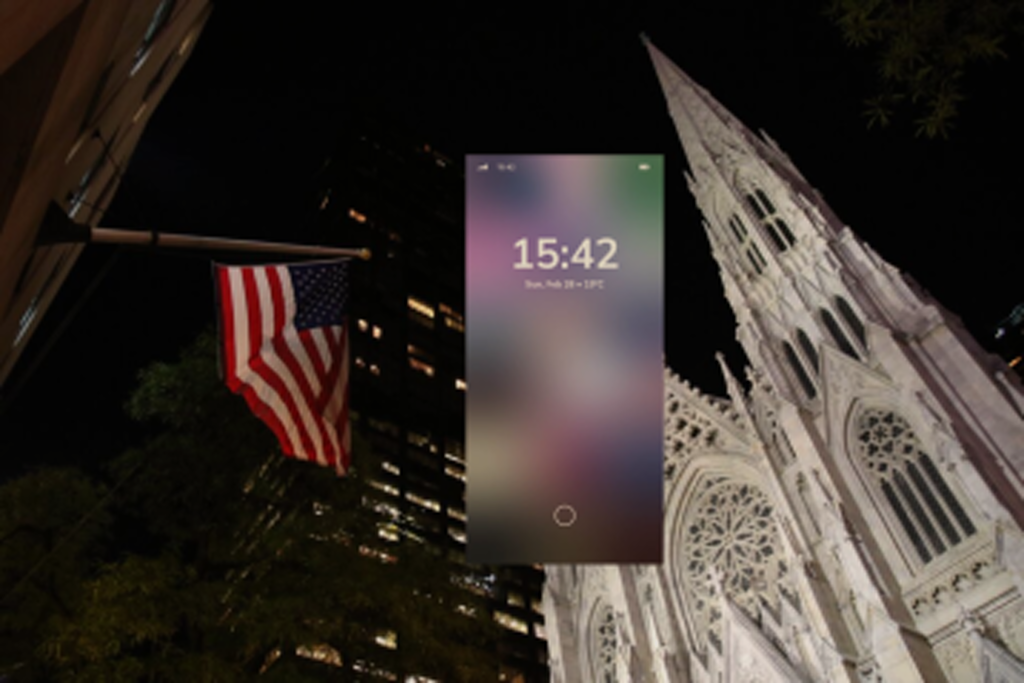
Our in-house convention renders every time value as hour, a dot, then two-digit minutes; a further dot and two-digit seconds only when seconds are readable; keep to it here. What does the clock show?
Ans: 15.42
